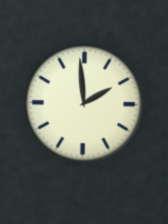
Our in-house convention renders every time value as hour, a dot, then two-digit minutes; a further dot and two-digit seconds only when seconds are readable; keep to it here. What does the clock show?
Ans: 1.59
